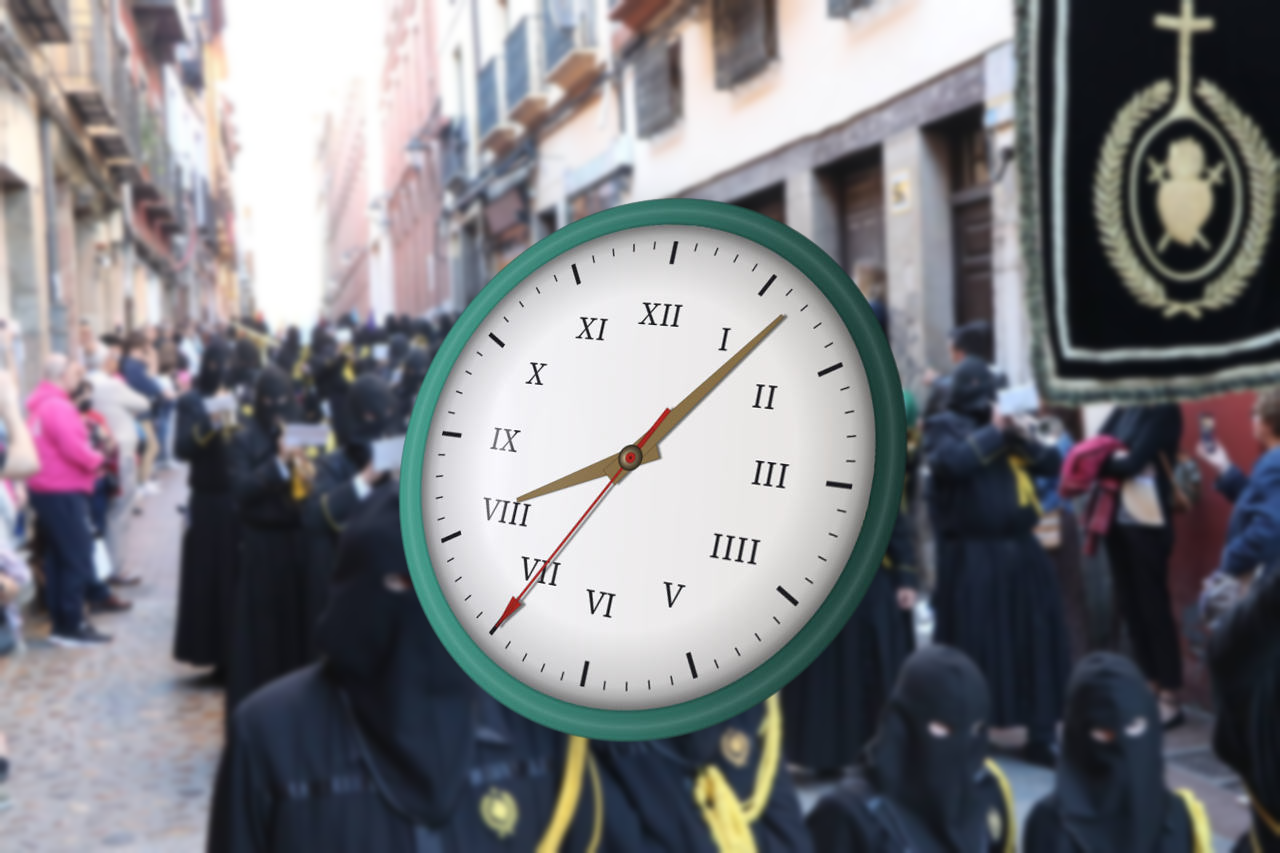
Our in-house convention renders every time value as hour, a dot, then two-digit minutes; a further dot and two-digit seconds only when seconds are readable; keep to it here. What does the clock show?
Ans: 8.06.35
